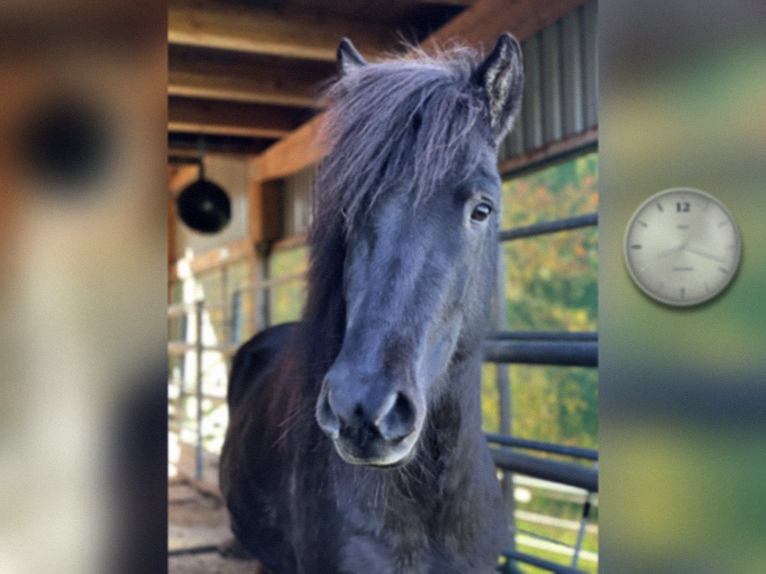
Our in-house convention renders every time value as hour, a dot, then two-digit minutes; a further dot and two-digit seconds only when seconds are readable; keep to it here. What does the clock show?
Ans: 8.18
